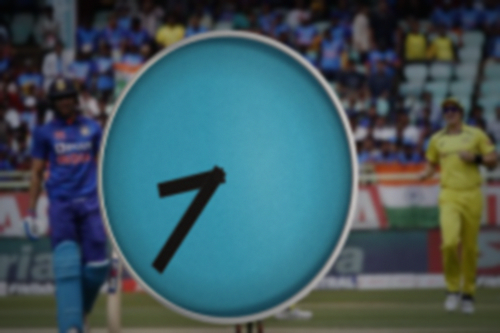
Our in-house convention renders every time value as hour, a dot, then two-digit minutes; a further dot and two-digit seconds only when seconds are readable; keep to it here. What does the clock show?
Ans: 8.36
